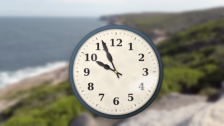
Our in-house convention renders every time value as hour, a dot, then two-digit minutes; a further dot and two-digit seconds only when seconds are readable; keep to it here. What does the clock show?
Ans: 9.56
